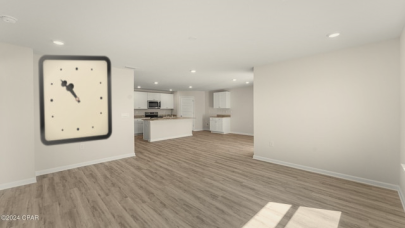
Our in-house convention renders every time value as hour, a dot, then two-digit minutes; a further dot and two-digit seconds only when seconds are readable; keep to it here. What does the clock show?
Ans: 10.53
